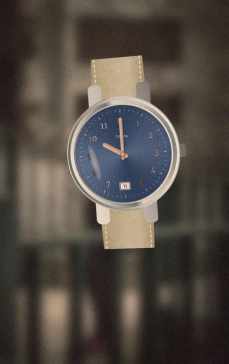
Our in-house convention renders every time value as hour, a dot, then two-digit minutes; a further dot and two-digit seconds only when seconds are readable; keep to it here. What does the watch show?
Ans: 10.00
